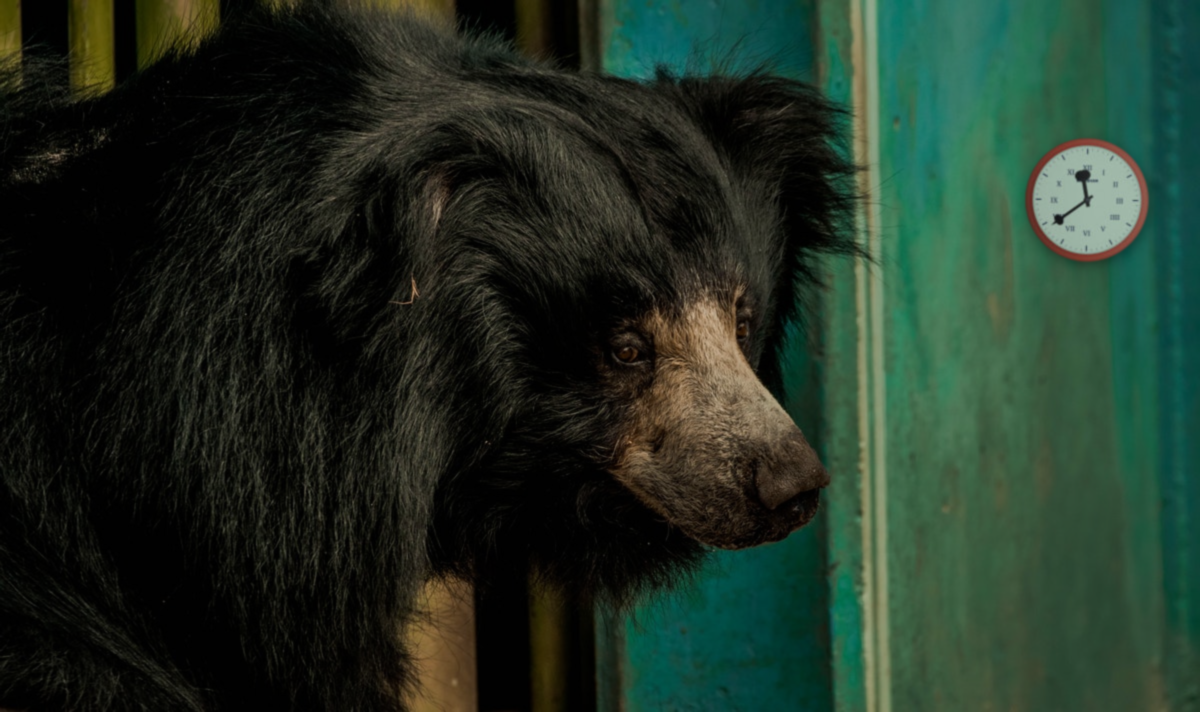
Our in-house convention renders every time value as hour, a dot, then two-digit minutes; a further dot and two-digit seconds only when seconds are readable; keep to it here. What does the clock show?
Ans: 11.39
